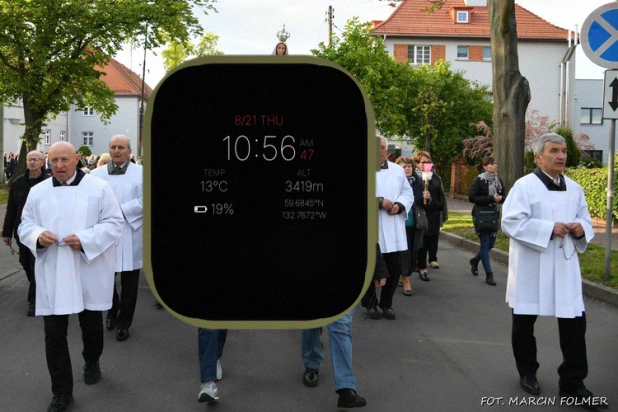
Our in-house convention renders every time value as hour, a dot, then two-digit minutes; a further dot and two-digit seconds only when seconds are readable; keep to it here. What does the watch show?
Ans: 10.56.47
